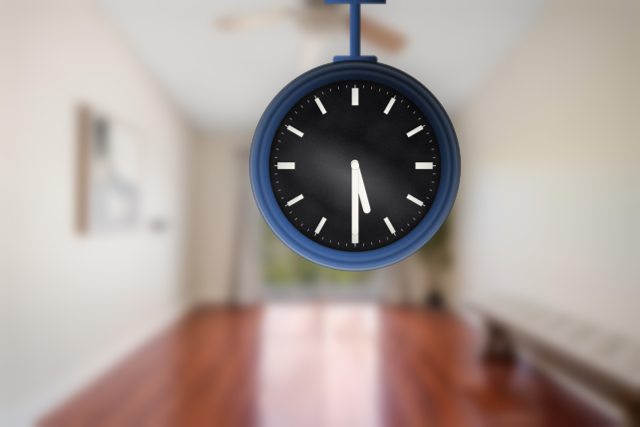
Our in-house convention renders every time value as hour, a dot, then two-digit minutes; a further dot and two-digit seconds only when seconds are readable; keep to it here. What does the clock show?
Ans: 5.30
